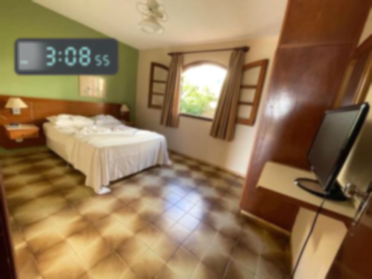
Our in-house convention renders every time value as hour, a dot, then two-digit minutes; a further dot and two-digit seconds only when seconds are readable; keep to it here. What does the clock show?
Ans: 3.08
